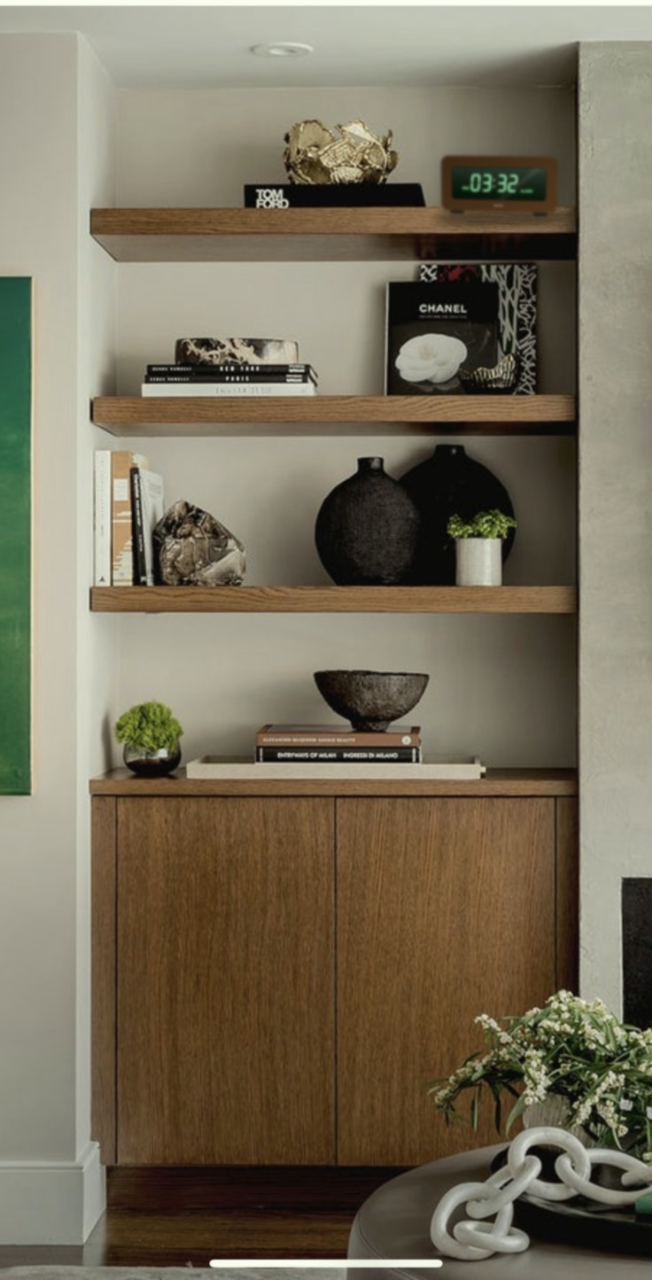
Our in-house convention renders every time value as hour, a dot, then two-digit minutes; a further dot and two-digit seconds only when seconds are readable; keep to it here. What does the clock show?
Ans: 3.32
